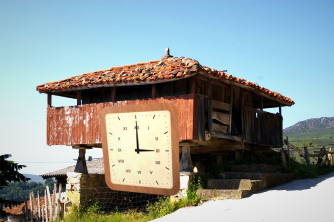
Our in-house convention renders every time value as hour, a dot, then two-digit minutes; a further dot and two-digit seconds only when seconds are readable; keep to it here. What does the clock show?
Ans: 3.00
